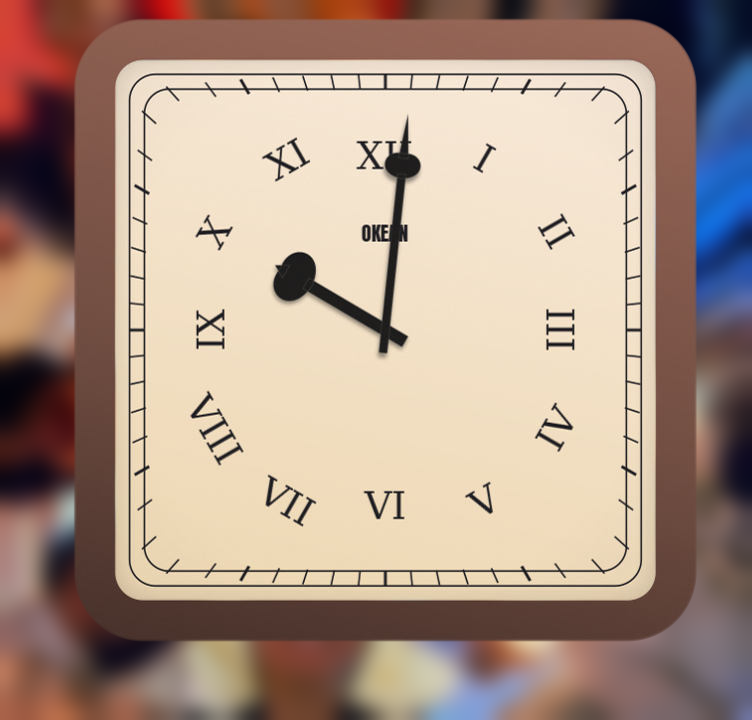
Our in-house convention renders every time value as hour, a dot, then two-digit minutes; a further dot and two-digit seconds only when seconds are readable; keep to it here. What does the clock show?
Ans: 10.01
